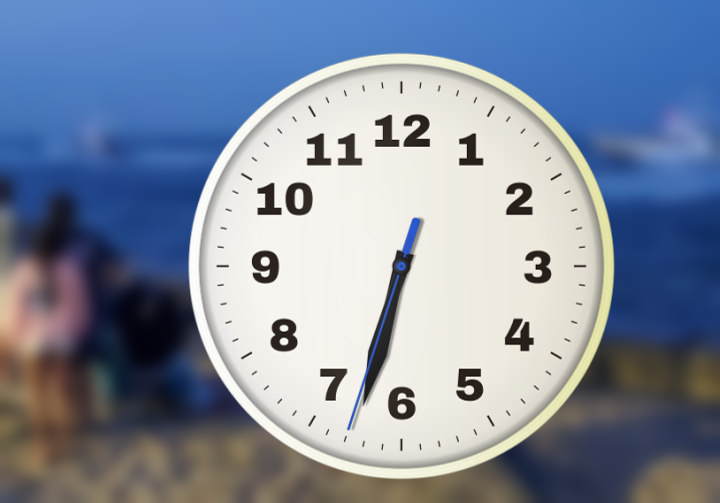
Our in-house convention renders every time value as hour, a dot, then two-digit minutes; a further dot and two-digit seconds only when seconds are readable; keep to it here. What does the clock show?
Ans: 6.32.33
